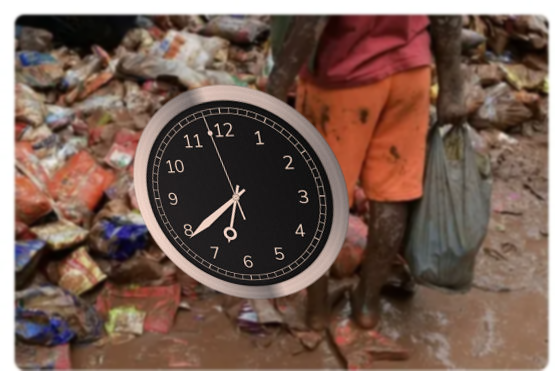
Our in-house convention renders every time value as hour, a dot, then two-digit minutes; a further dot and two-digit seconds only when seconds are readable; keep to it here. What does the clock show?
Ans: 6.38.58
